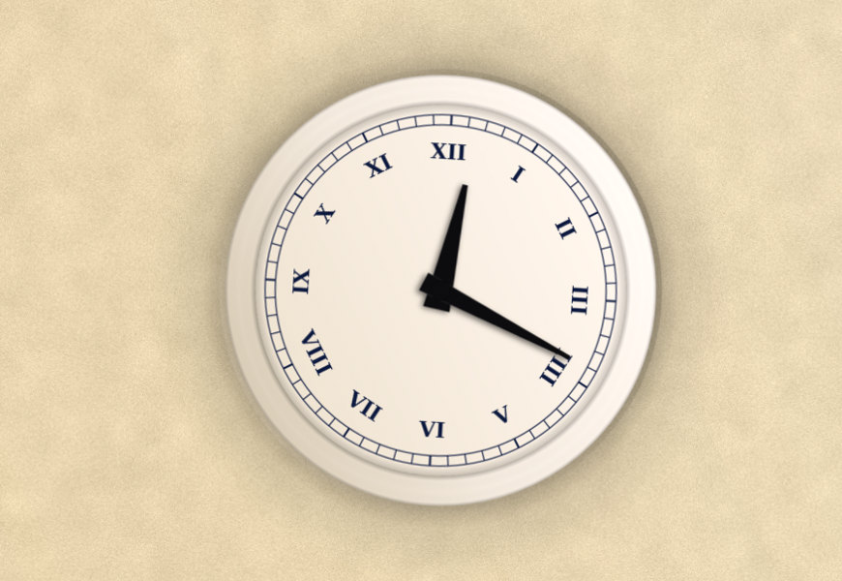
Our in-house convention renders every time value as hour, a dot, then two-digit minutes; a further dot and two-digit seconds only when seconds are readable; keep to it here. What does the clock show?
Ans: 12.19
